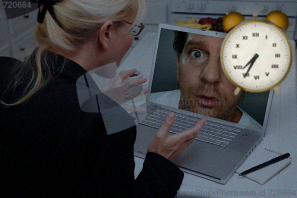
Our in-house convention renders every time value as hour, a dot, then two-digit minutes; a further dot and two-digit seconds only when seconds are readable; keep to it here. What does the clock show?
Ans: 7.35
